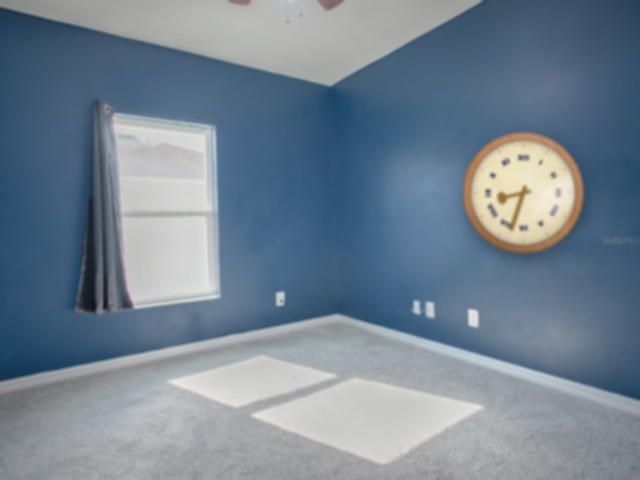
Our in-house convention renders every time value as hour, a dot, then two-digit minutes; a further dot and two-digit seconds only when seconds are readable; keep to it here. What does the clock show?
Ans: 8.33
